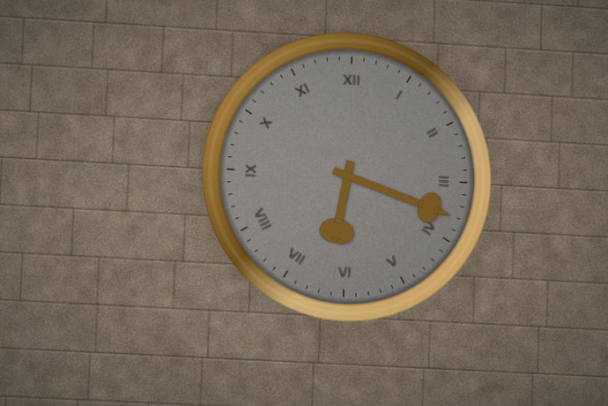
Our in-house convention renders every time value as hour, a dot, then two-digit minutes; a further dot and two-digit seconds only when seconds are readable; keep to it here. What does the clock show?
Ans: 6.18
